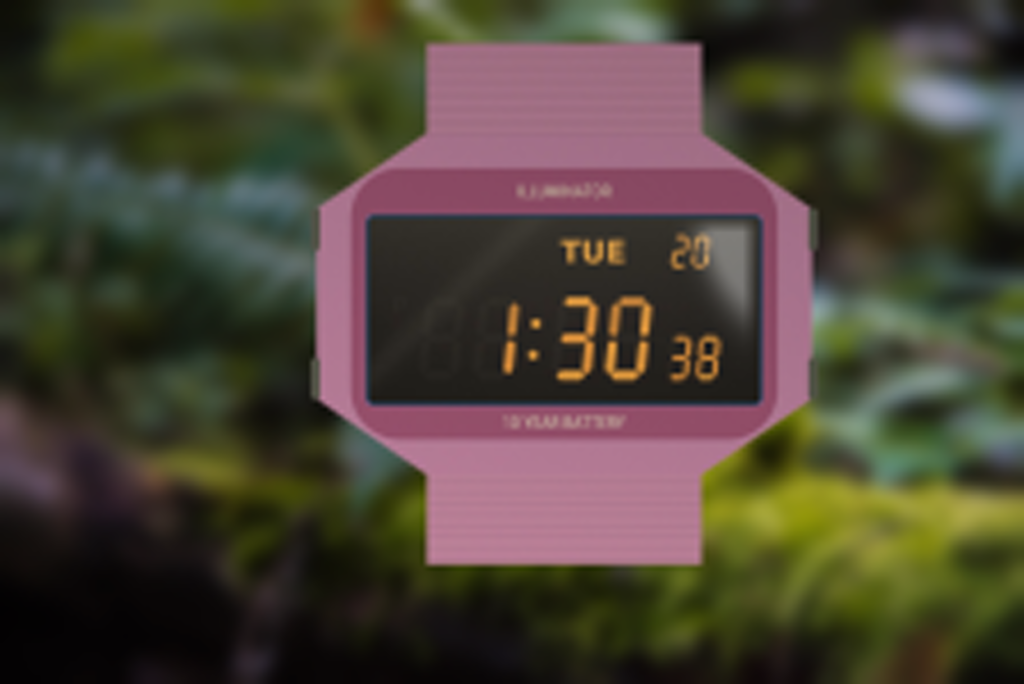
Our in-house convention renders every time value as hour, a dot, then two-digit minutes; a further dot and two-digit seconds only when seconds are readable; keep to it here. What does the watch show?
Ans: 1.30.38
